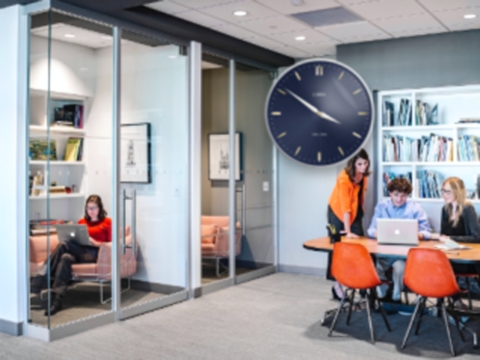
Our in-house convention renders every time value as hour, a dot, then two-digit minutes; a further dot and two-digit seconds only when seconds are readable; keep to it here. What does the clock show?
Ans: 3.51
